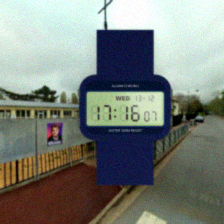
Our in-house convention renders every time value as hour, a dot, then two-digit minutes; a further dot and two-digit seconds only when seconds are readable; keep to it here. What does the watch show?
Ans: 17.16.07
